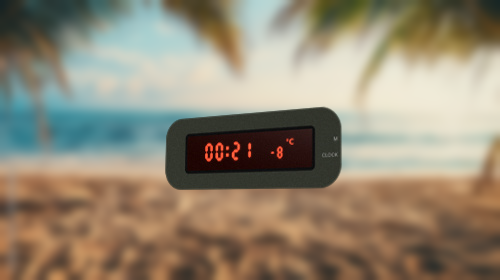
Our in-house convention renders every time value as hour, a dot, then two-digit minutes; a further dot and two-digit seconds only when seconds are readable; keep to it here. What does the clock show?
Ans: 0.21
